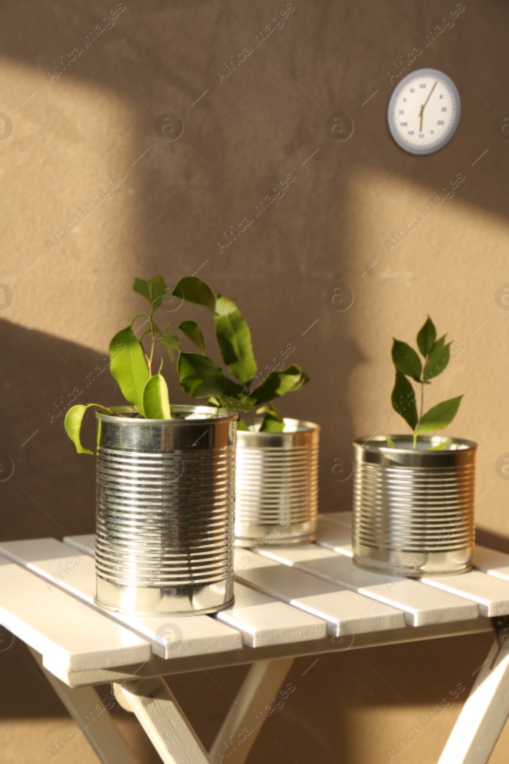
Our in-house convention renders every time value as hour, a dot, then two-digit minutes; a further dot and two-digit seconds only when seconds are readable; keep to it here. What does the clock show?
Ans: 6.05
